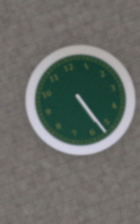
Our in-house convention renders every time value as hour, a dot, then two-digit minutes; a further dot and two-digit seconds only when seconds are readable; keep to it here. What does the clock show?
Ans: 5.27
